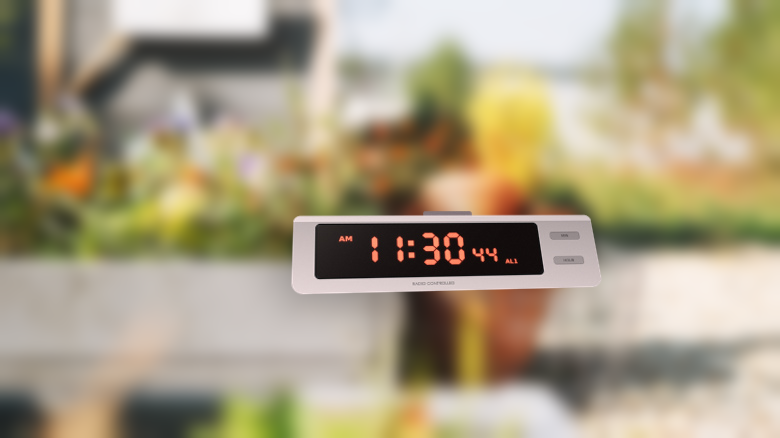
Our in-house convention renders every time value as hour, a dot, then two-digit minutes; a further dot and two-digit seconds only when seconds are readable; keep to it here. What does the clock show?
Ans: 11.30.44
